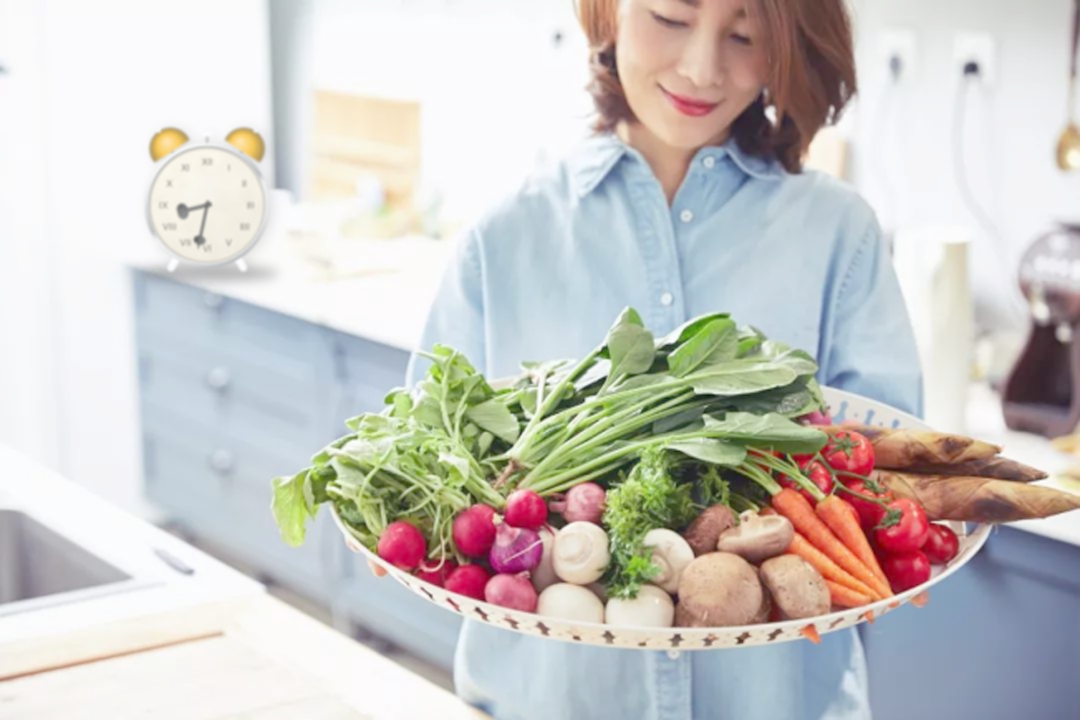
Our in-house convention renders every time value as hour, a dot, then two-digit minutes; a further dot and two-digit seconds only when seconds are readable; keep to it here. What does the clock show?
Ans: 8.32
